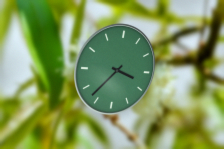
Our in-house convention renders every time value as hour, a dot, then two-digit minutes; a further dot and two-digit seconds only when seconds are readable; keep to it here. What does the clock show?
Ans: 3.37
